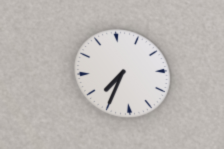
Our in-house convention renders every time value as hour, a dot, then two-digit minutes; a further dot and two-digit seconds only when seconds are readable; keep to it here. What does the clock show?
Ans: 7.35
